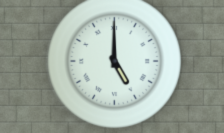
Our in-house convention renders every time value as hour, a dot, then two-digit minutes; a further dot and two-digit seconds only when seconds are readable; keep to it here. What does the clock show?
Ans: 5.00
